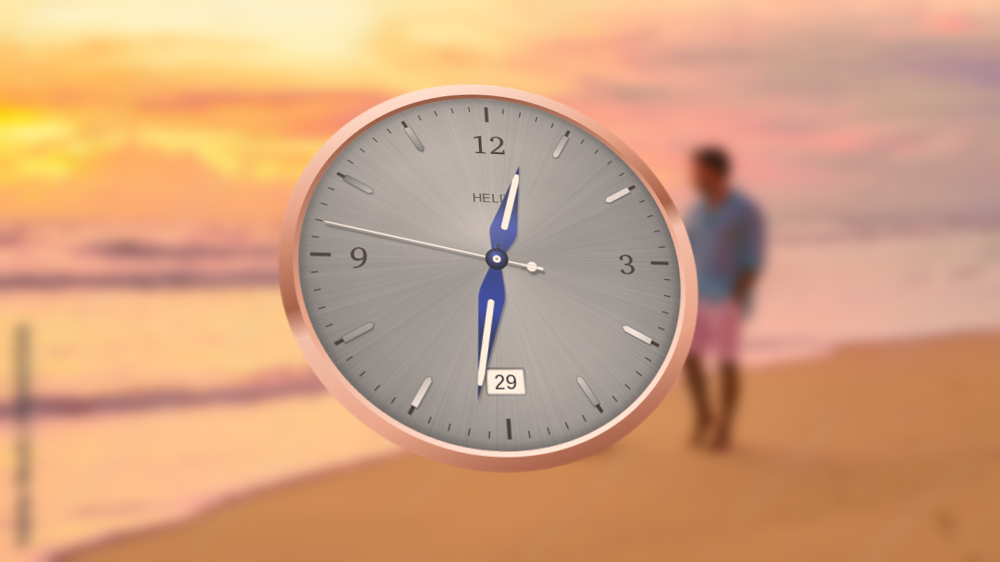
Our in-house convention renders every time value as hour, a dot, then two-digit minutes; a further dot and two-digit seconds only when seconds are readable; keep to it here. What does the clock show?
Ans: 12.31.47
